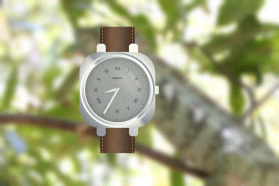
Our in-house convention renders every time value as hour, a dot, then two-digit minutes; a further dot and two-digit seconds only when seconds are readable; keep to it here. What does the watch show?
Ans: 8.35
